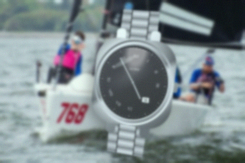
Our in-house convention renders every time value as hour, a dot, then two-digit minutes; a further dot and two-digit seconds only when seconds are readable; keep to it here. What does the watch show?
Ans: 4.54
